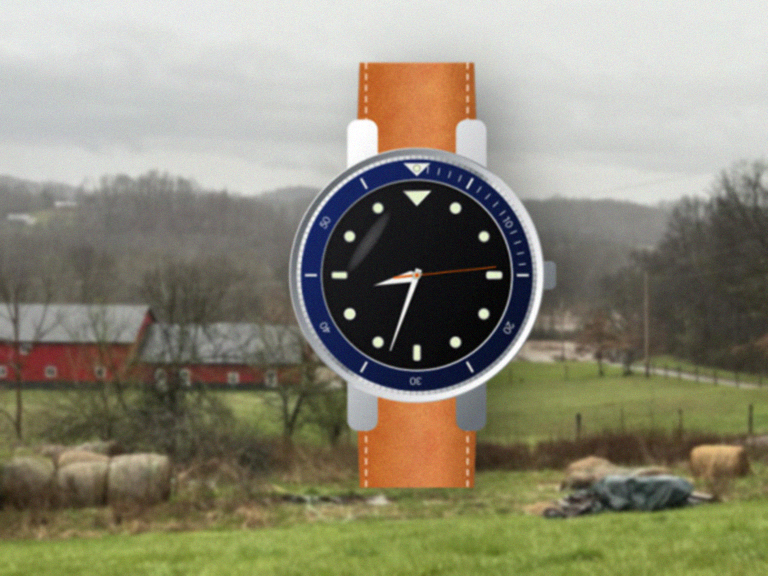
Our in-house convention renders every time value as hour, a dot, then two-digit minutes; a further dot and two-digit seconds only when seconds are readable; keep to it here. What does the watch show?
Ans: 8.33.14
